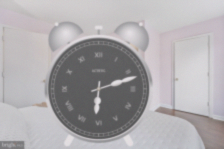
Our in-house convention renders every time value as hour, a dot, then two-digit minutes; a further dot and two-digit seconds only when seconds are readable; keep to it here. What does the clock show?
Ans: 6.12
